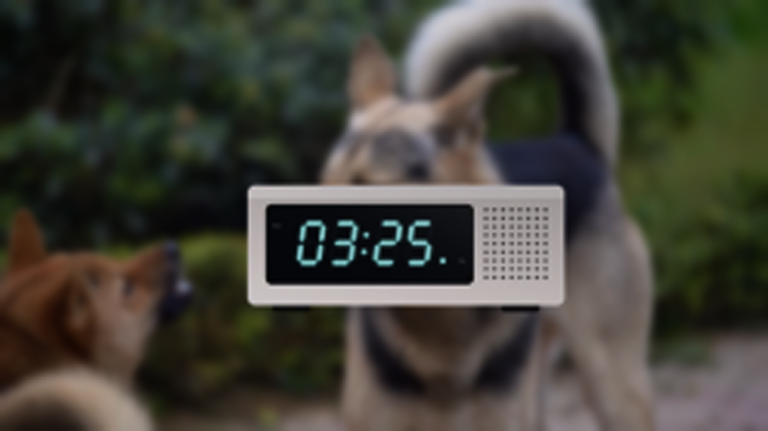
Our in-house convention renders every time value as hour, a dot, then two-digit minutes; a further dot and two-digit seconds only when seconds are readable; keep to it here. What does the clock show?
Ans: 3.25
